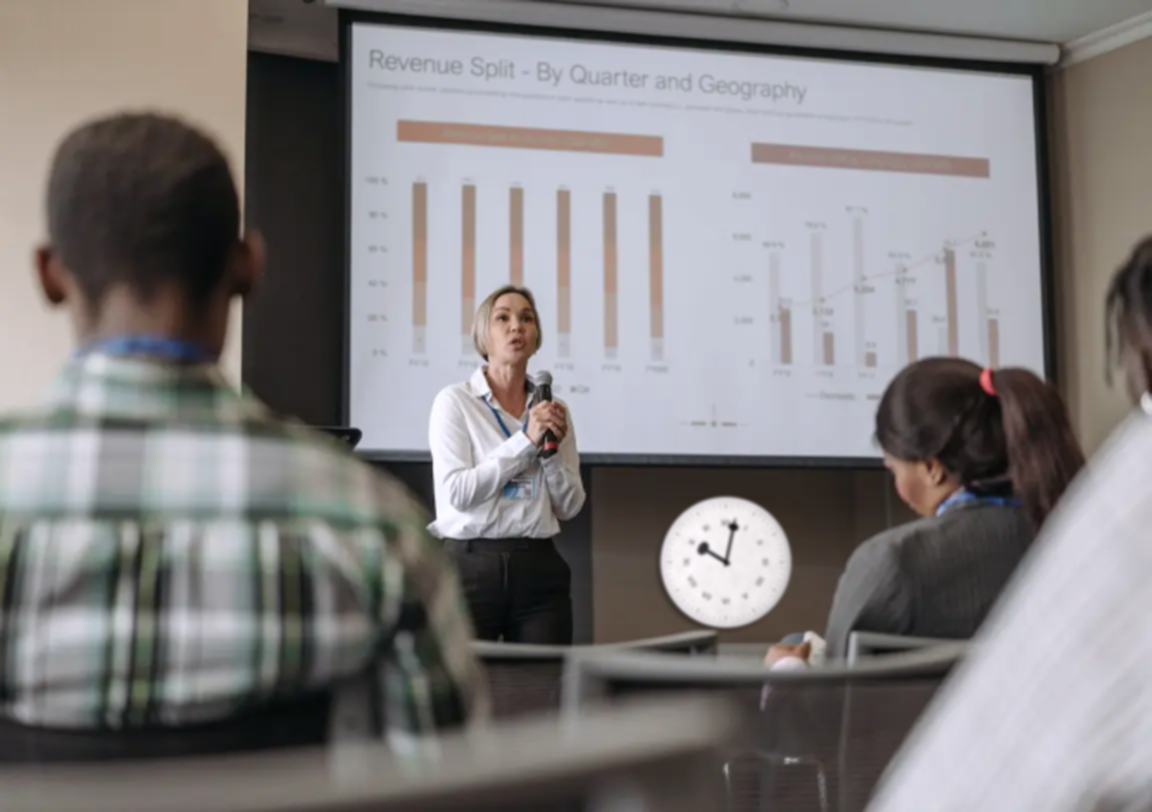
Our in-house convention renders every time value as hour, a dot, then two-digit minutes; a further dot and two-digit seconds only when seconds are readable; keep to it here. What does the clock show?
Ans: 10.02
